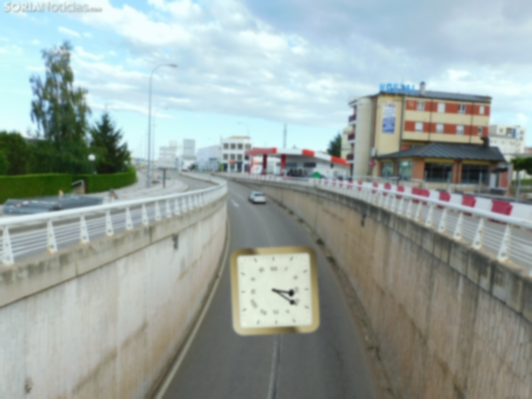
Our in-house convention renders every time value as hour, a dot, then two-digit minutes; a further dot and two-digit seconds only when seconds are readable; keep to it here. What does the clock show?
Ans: 3.21
